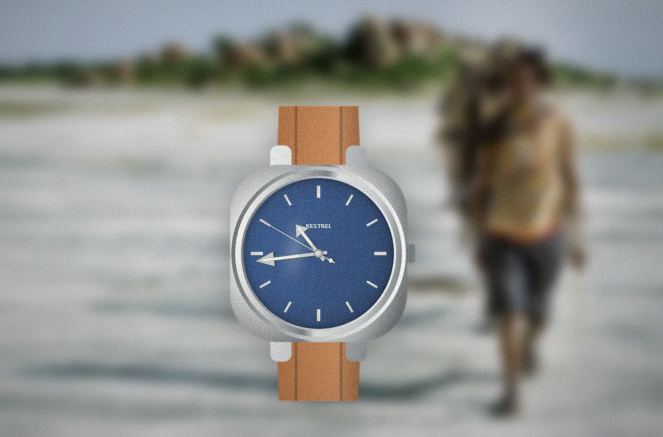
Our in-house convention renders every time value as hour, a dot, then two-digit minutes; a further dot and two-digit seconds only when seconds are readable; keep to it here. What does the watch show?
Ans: 10.43.50
